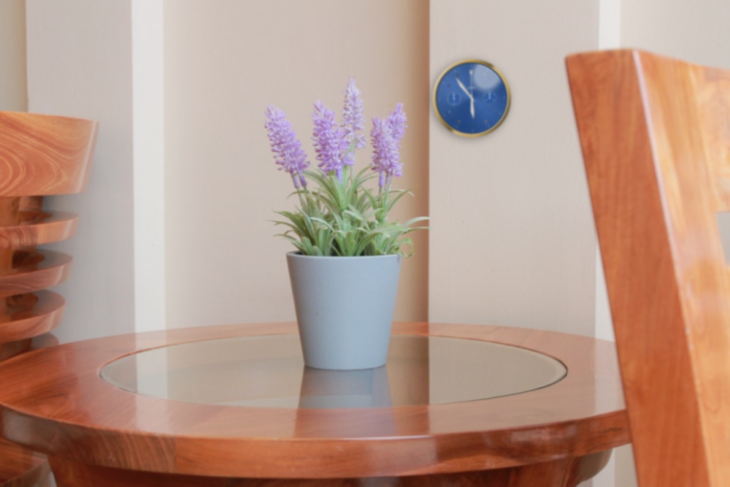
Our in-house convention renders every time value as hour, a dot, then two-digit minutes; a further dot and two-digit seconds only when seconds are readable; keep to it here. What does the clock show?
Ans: 5.54
